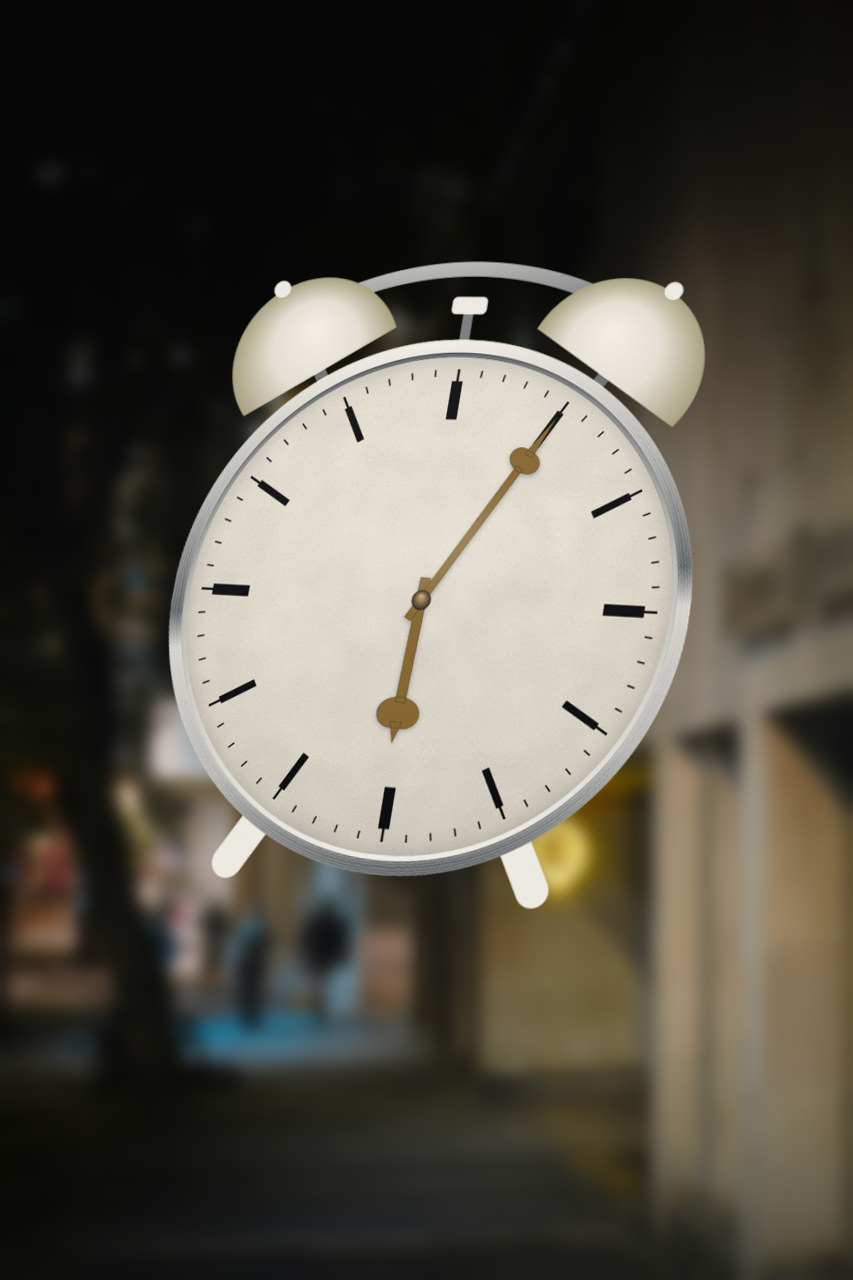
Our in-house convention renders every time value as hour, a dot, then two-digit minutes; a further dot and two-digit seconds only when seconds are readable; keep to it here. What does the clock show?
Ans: 6.05
